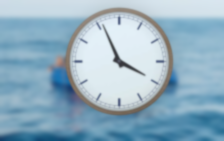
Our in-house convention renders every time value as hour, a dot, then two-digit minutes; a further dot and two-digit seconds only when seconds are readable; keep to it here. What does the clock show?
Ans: 3.56
